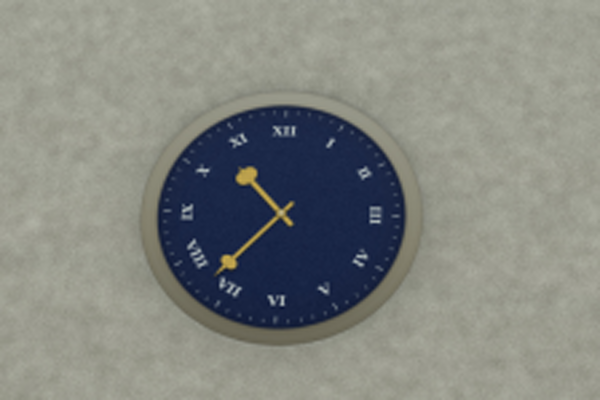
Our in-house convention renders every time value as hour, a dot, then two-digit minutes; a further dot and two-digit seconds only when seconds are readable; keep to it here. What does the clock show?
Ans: 10.37
